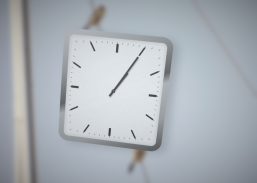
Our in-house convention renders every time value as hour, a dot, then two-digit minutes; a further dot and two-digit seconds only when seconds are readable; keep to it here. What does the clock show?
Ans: 1.05
